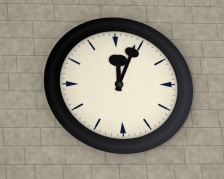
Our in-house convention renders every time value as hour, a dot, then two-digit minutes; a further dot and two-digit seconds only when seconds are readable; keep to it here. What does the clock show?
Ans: 12.04
